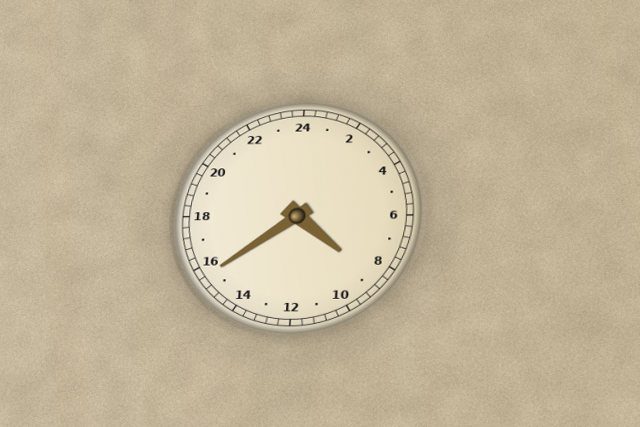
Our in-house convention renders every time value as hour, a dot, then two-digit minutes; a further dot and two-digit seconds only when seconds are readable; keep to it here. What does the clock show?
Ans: 8.39
